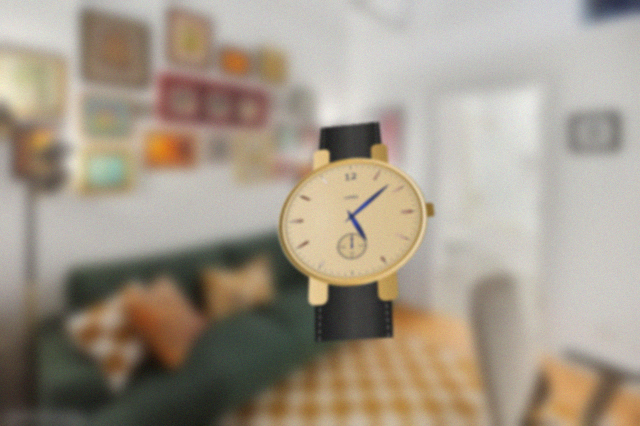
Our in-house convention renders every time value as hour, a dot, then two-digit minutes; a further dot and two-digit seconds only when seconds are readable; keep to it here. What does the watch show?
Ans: 5.08
